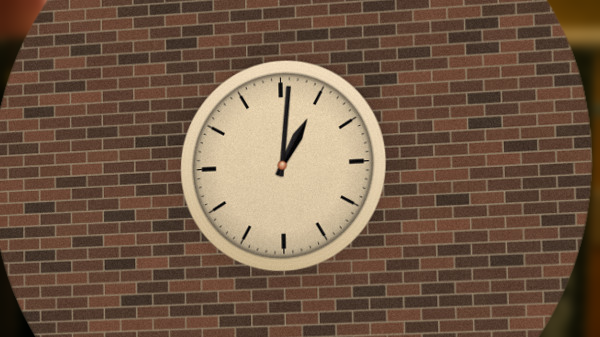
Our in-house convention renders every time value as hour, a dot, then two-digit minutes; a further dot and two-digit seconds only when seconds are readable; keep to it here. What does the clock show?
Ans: 1.01
